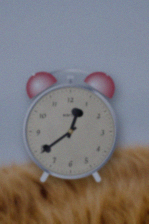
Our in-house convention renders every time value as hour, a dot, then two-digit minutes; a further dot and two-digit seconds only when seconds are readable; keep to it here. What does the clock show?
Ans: 12.39
